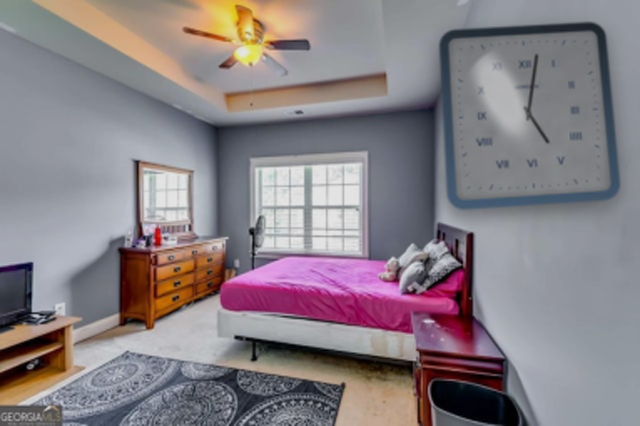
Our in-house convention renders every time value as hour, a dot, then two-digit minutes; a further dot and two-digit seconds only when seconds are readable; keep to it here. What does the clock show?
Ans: 5.02
